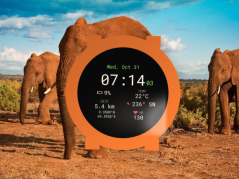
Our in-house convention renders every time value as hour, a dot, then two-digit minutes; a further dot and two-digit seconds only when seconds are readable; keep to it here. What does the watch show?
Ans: 7.14
